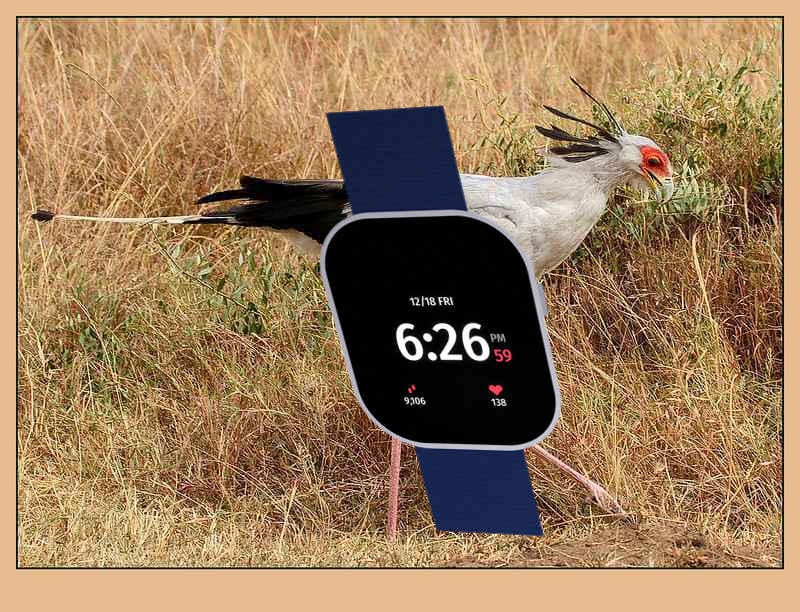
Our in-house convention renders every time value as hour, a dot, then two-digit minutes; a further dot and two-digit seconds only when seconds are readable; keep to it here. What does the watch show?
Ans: 6.26.59
